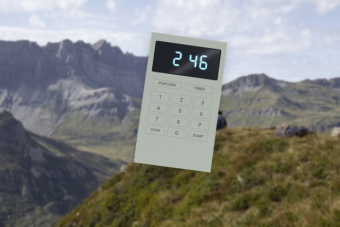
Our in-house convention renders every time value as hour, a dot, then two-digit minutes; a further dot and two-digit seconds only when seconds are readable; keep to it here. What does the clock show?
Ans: 2.46
